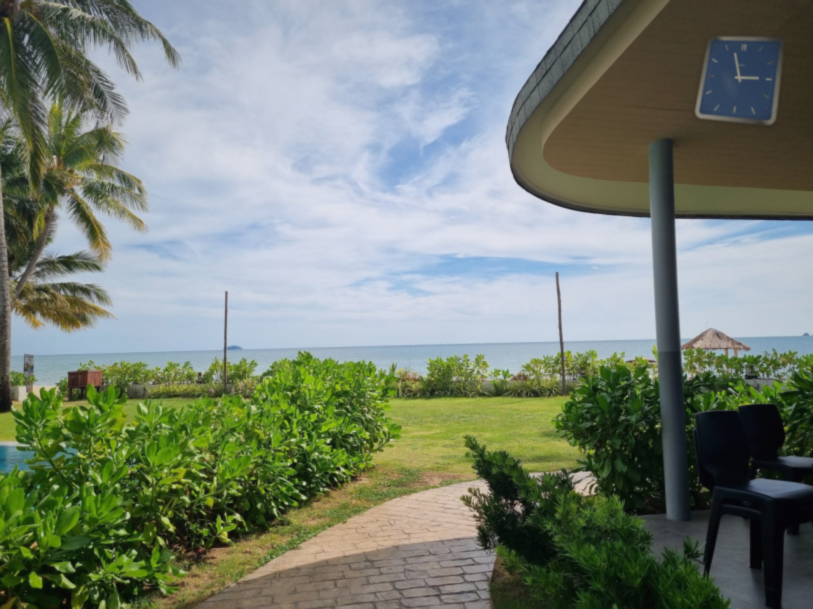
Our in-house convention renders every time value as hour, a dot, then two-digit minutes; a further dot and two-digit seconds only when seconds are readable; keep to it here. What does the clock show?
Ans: 2.57
